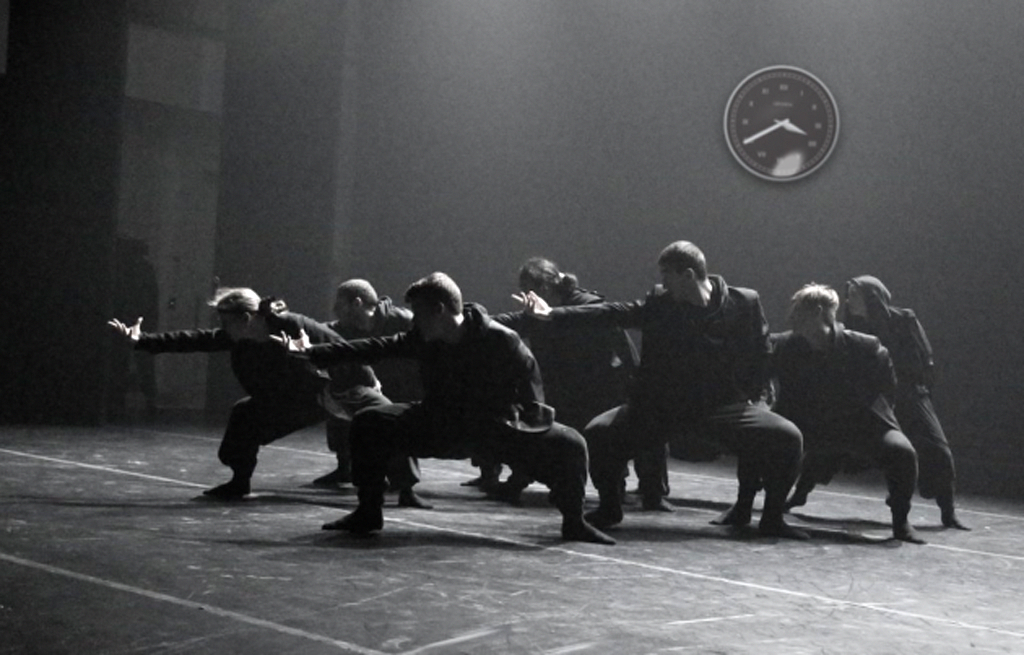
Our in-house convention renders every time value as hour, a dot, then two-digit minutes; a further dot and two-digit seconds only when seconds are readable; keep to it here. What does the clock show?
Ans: 3.40
